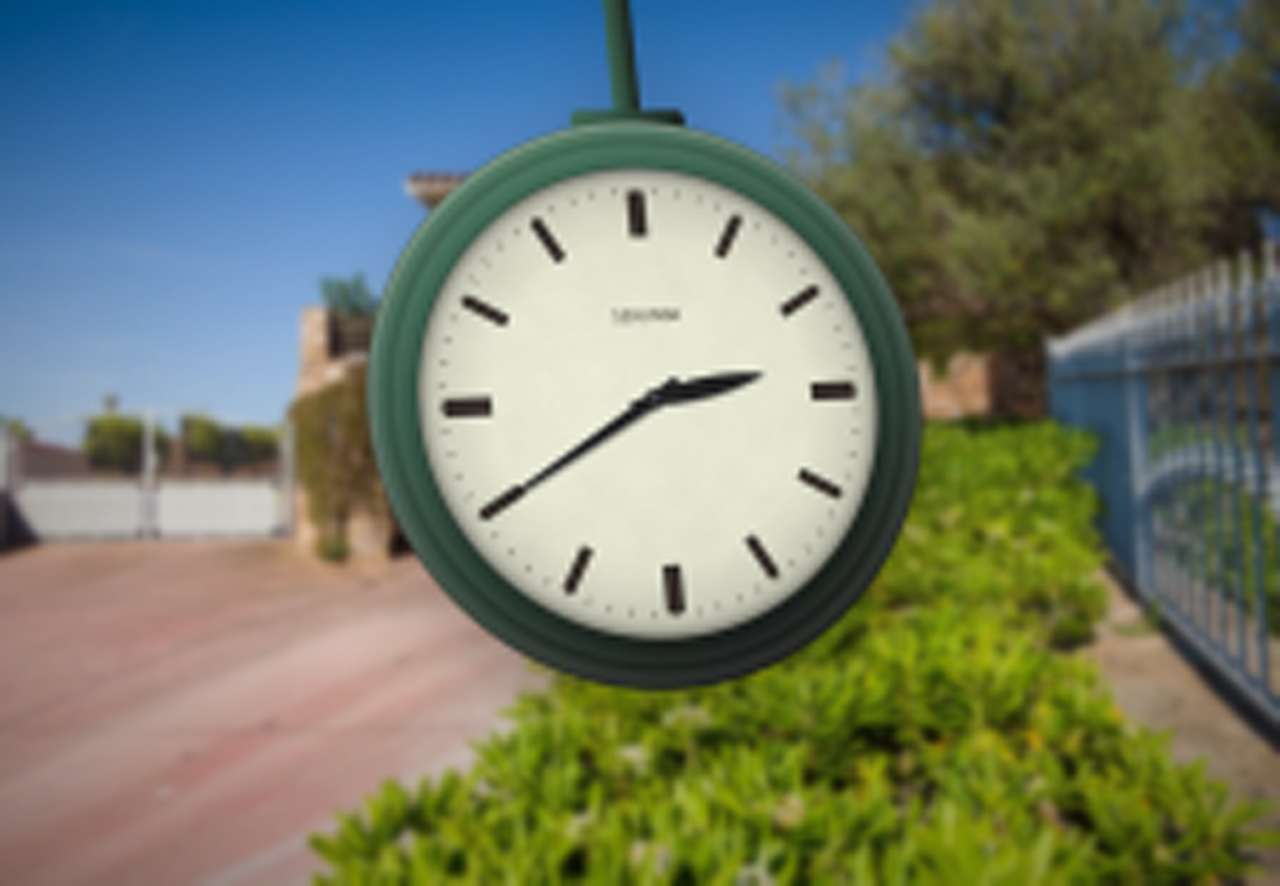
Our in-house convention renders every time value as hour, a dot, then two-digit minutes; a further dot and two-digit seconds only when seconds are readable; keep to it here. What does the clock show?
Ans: 2.40
